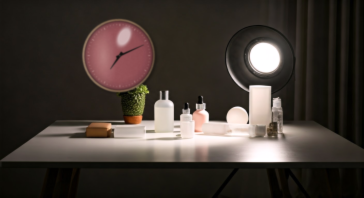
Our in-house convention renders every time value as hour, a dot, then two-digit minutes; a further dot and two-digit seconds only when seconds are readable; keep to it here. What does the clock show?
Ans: 7.11
